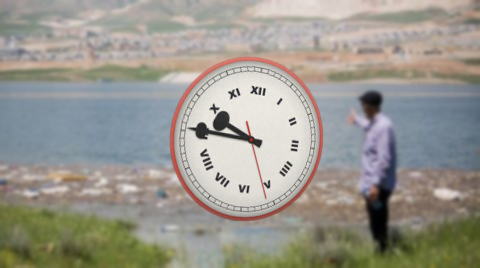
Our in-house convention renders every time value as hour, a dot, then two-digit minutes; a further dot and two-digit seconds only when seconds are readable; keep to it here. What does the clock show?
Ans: 9.45.26
